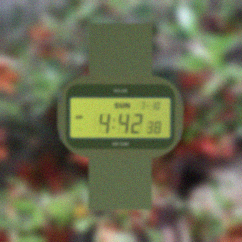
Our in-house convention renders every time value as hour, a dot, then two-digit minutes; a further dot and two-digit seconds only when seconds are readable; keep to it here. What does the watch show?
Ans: 4.42.38
